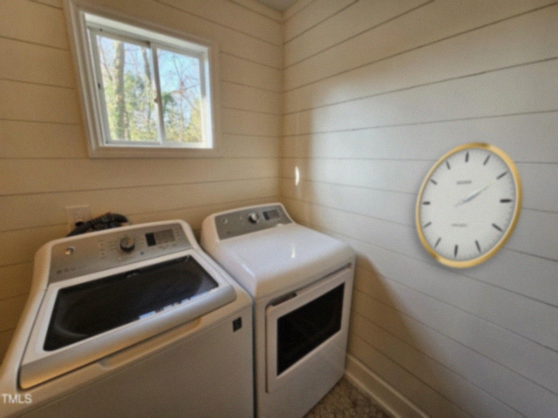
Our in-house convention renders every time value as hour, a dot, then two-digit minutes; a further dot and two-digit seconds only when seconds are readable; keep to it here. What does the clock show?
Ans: 2.10
